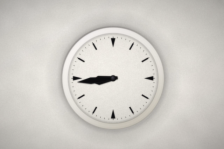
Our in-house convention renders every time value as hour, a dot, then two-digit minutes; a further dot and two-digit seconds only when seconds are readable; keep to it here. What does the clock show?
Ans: 8.44
